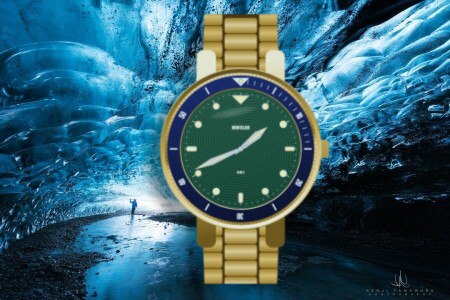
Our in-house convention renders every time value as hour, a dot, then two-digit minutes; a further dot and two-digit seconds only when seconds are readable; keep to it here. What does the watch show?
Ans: 1.41
